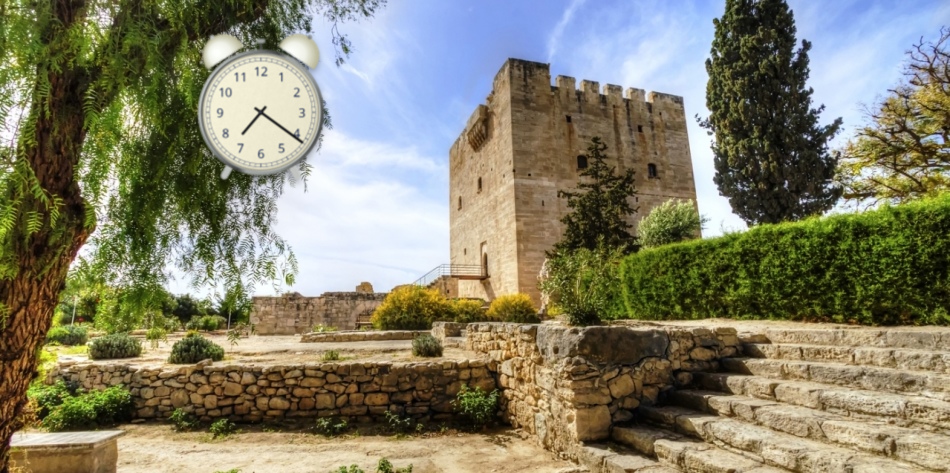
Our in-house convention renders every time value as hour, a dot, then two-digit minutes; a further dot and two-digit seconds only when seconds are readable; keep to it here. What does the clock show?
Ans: 7.21
